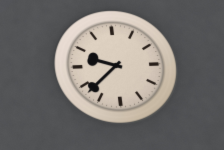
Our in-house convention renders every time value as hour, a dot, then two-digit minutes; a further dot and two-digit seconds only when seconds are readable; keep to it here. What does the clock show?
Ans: 9.38
